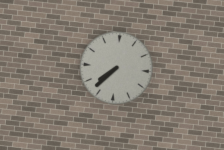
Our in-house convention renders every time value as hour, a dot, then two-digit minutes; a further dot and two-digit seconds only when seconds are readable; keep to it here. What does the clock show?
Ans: 7.37
